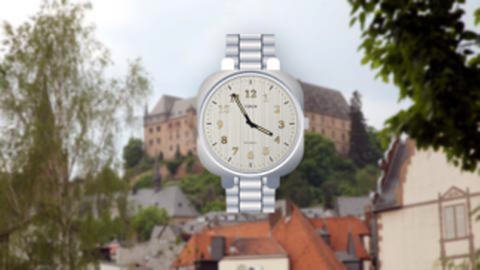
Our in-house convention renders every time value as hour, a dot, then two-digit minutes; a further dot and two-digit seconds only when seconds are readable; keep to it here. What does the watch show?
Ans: 3.55
